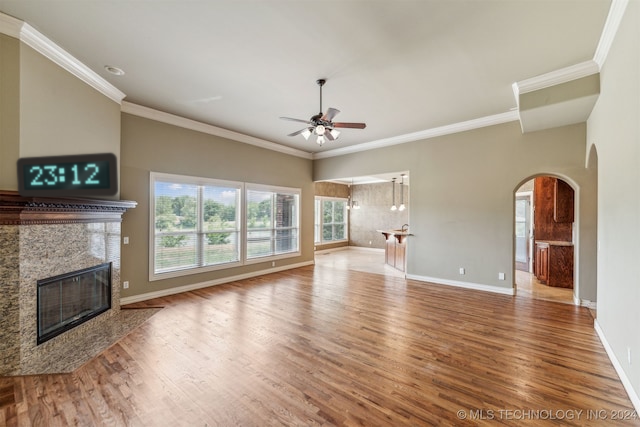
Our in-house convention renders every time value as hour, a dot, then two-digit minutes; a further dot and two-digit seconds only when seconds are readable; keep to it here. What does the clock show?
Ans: 23.12
